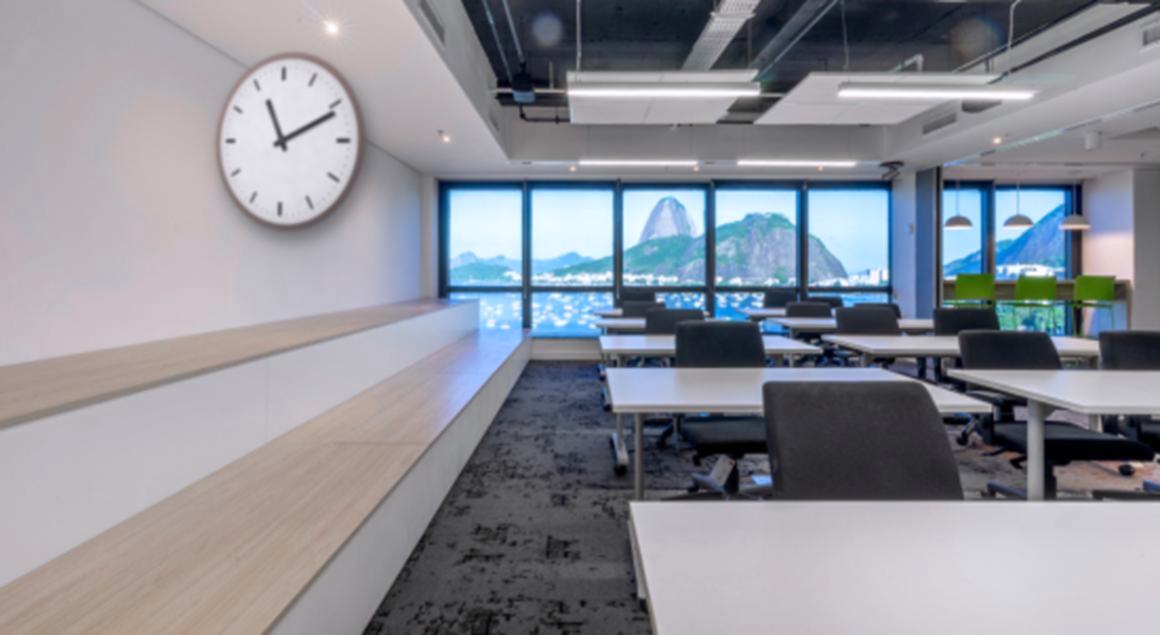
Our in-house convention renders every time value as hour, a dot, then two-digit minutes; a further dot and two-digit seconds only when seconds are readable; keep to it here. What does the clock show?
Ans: 11.11
